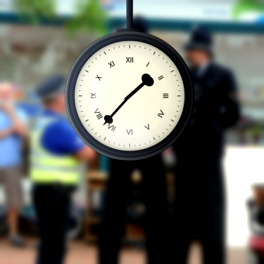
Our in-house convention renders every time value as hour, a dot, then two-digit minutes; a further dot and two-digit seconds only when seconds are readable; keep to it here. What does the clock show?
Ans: 1.37
